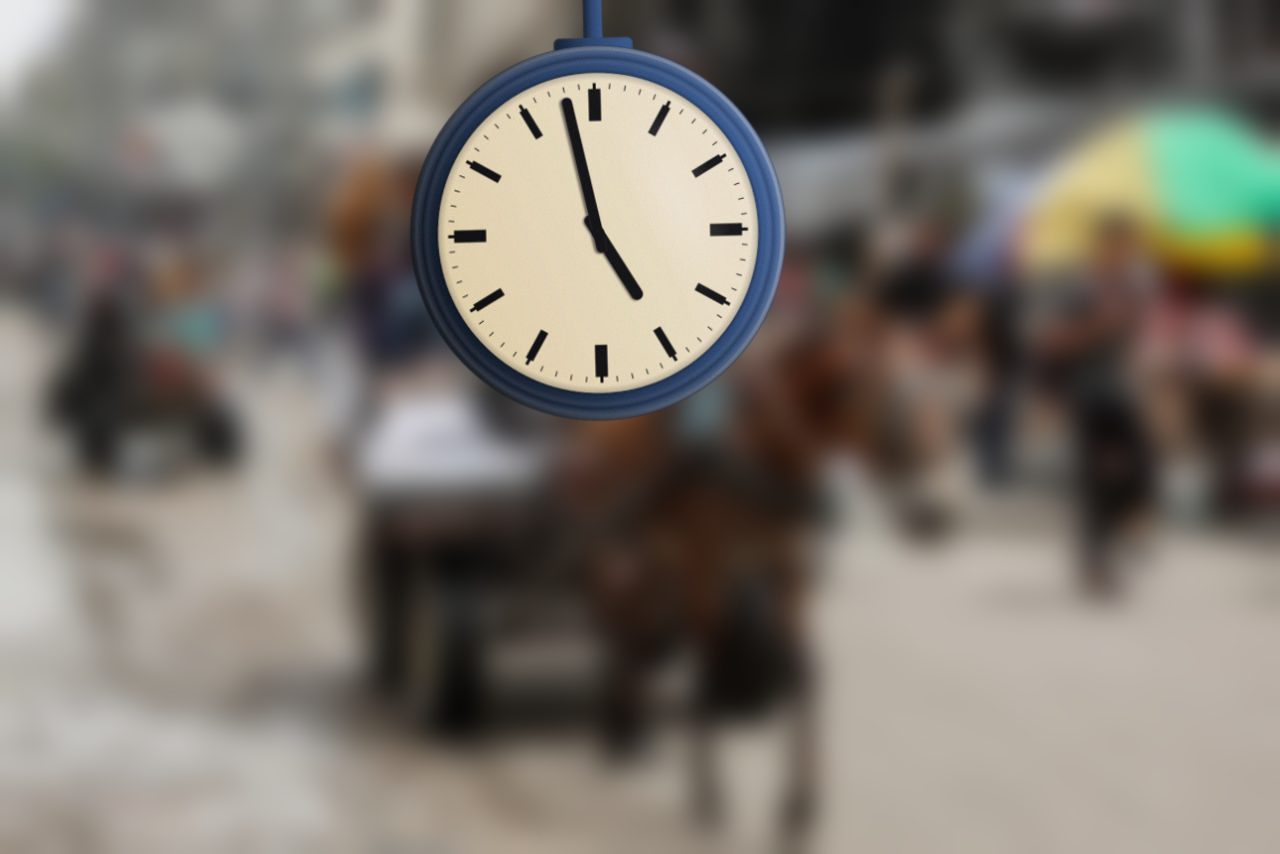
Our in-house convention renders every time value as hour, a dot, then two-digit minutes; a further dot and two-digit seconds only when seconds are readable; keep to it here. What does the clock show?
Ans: 4.58
